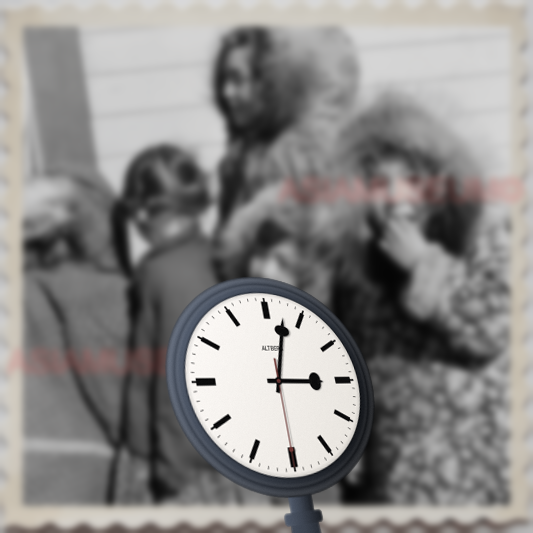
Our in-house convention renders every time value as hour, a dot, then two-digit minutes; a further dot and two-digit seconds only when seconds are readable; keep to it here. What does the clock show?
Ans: 3.02.30
